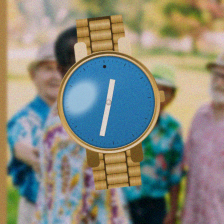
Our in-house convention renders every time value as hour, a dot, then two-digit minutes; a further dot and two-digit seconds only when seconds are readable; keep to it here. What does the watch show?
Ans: 12.33
